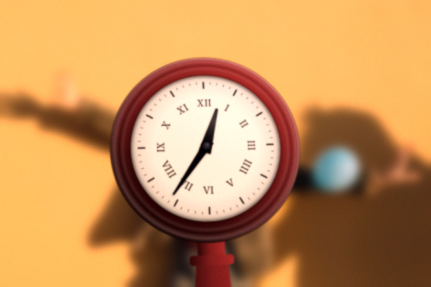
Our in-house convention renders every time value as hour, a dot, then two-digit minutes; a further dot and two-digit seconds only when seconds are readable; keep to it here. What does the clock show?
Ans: 12.36
